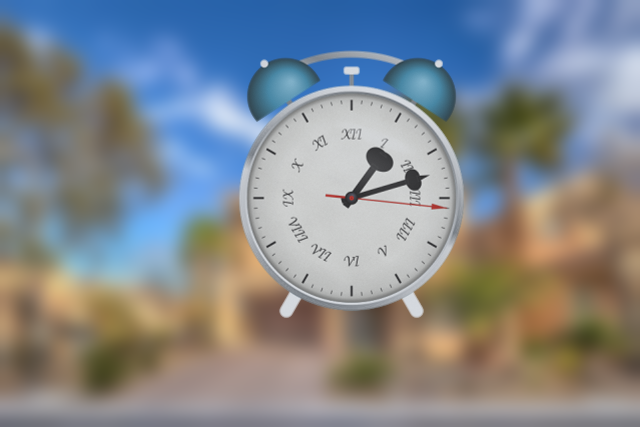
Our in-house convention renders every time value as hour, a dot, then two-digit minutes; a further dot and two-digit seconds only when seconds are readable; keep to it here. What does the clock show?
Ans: 1.12.16
